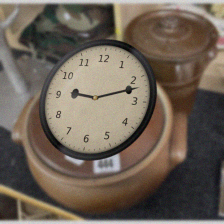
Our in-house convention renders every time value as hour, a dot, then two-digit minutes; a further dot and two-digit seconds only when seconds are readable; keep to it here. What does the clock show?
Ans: 9.12
